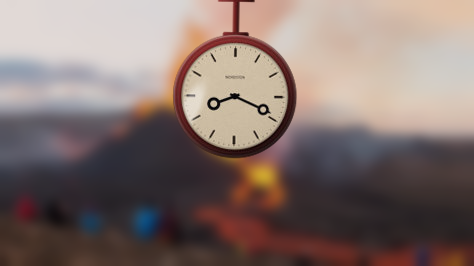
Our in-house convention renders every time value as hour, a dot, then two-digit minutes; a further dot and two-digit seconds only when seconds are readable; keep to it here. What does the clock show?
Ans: 8.19
